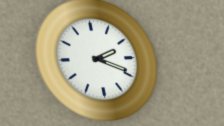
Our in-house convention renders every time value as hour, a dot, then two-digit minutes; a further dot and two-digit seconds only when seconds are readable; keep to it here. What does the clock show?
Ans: 2.19
